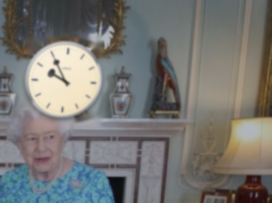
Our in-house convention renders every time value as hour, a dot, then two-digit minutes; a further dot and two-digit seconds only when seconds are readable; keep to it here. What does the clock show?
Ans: 9.55
